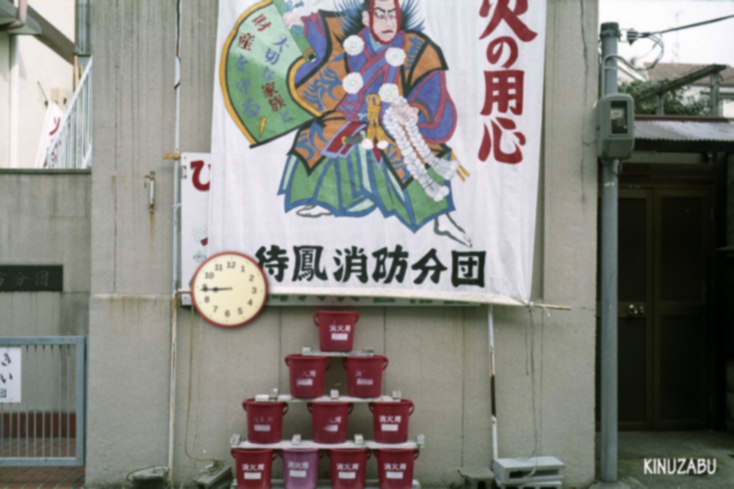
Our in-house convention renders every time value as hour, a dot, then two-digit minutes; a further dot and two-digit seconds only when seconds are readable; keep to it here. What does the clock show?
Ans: 8.44
